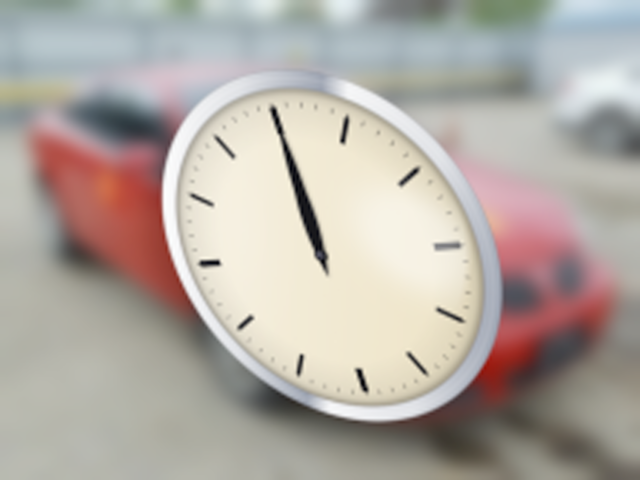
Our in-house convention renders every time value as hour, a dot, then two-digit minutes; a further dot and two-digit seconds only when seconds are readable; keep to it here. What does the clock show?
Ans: 12.00
